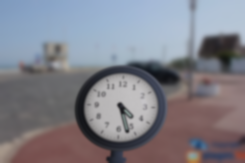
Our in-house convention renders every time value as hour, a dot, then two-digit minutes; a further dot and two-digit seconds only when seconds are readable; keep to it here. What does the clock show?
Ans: 4.27
